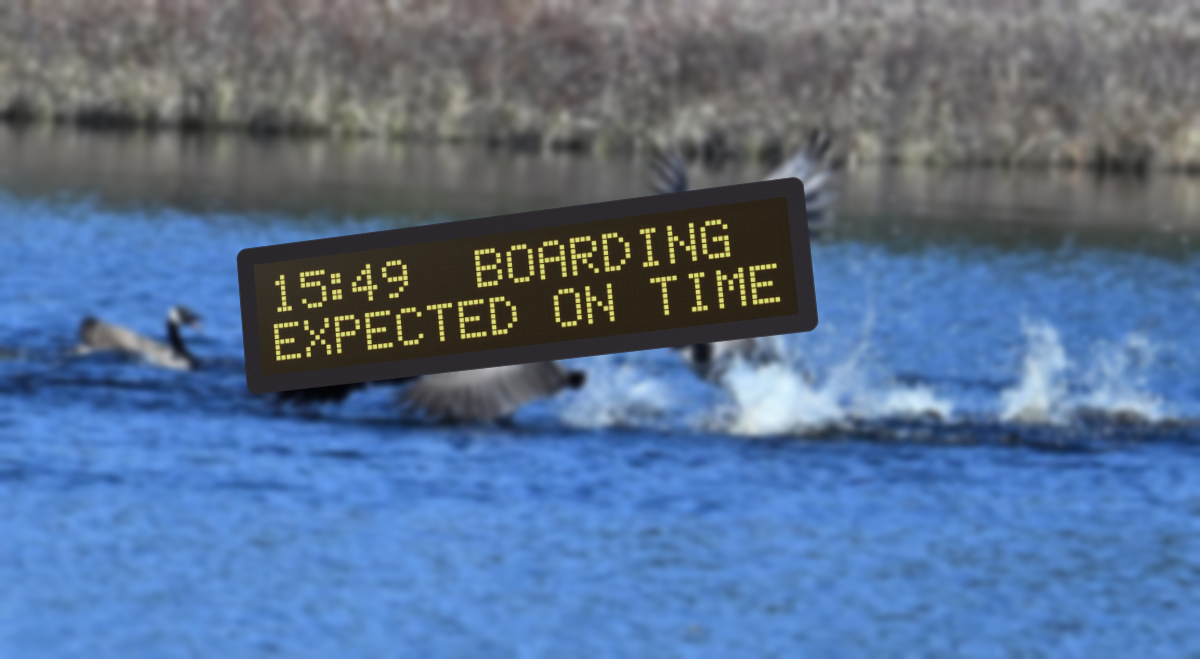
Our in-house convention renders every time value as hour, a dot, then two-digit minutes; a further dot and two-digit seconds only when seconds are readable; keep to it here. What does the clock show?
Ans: 15.49
